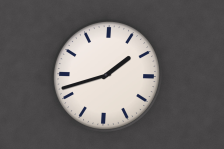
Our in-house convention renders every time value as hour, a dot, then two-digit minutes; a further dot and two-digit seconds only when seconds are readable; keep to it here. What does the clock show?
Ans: 1.42
